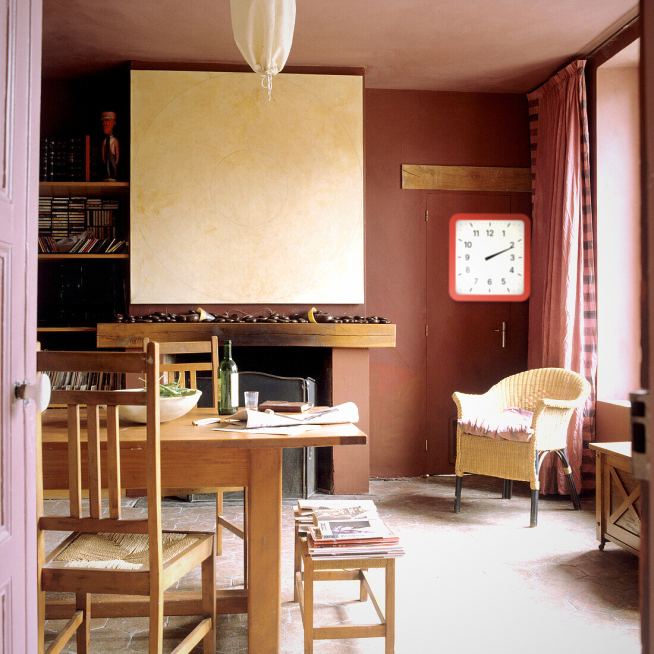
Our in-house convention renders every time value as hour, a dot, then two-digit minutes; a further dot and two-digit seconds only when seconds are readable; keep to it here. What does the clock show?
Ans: 2.11
